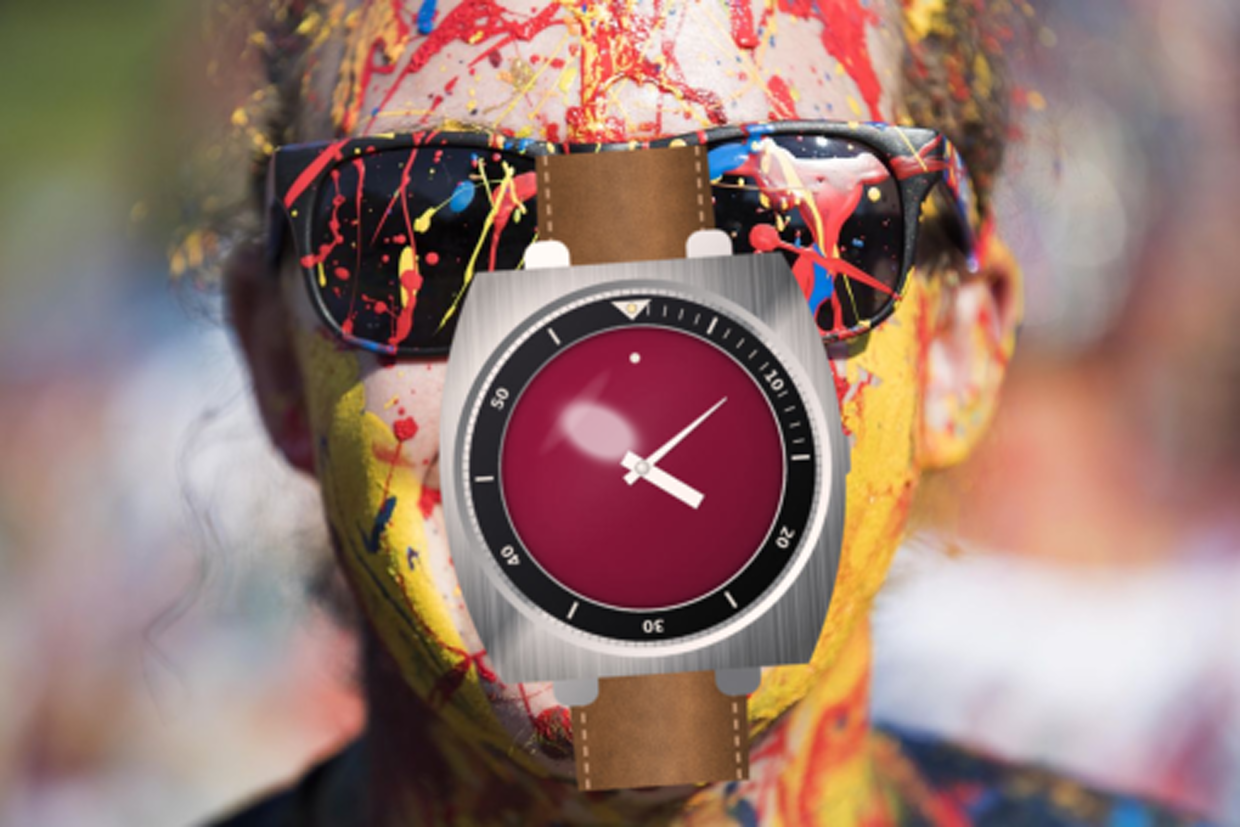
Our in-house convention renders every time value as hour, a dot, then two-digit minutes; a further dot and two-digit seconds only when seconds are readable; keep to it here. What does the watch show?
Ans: 4.09
